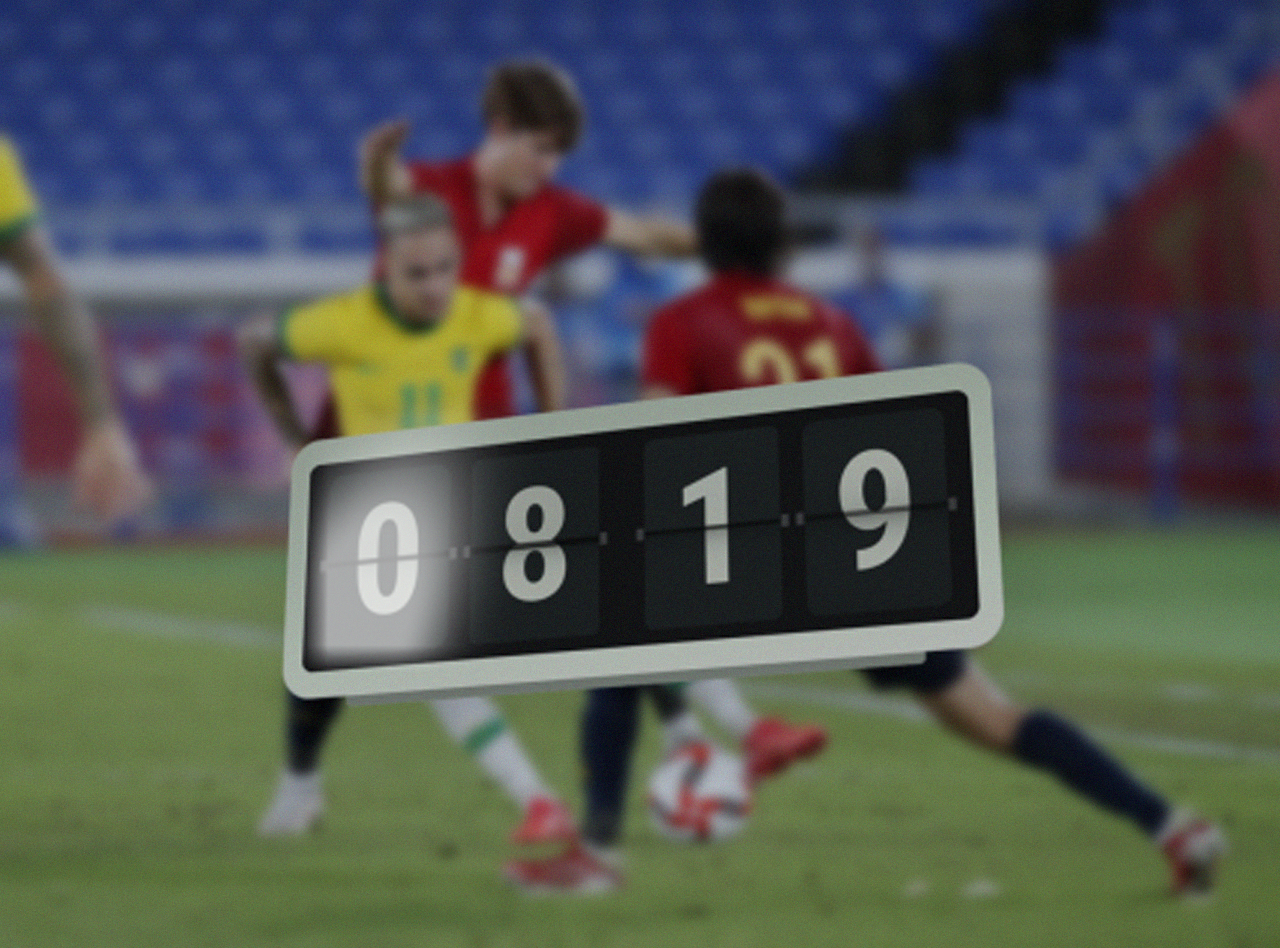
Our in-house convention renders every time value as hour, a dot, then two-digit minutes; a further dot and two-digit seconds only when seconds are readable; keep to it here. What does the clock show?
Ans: 8.19
